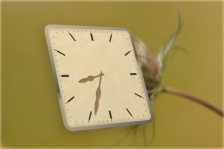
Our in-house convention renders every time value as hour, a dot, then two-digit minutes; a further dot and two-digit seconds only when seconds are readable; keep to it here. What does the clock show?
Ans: 8.34
